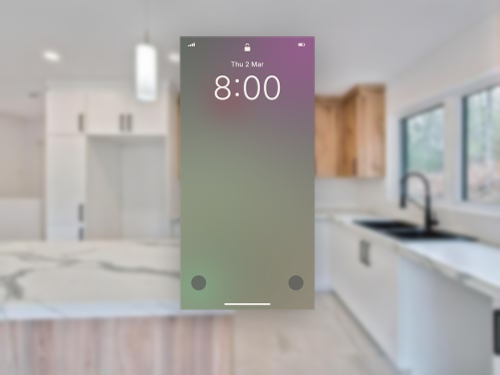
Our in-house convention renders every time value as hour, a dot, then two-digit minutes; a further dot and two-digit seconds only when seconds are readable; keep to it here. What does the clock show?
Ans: 8.00
